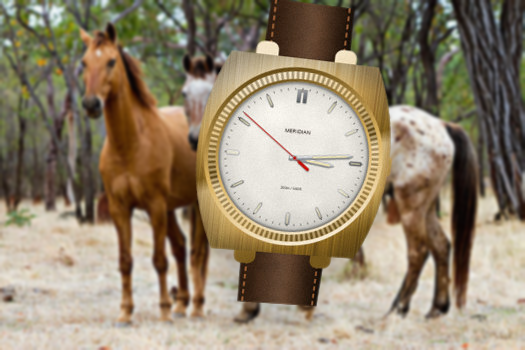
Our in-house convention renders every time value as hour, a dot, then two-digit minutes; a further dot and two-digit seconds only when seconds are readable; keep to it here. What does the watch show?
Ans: 3.13.51
